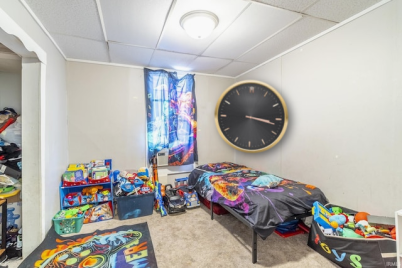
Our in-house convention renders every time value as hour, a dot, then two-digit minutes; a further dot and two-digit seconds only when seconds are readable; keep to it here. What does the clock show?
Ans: 3.17
